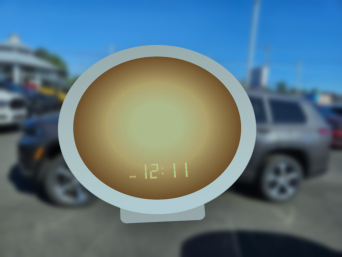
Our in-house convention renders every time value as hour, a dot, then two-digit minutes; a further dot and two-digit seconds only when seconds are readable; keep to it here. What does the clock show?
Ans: 12.11
